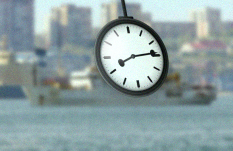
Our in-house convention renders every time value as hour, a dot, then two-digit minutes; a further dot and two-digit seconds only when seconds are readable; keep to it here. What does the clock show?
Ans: 8.14
